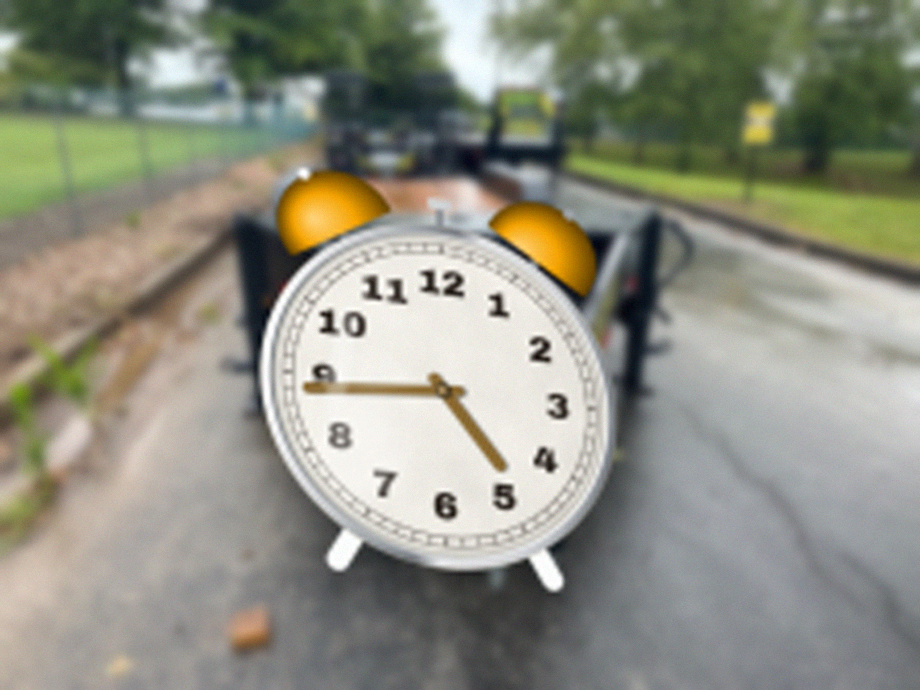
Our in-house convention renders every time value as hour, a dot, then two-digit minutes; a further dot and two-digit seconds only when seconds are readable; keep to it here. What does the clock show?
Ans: 4.44
